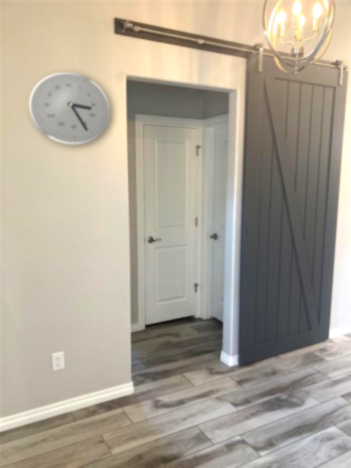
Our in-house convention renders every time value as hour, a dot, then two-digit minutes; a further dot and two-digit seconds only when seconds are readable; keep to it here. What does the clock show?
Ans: 3.26
